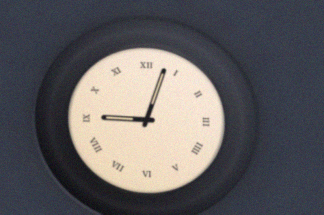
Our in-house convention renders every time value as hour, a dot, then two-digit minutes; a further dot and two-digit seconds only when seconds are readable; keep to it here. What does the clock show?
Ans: 9.03
